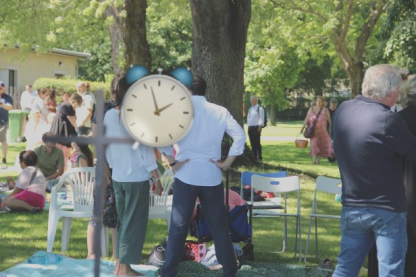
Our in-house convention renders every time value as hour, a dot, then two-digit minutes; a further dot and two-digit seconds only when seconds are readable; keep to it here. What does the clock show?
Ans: 1.57
